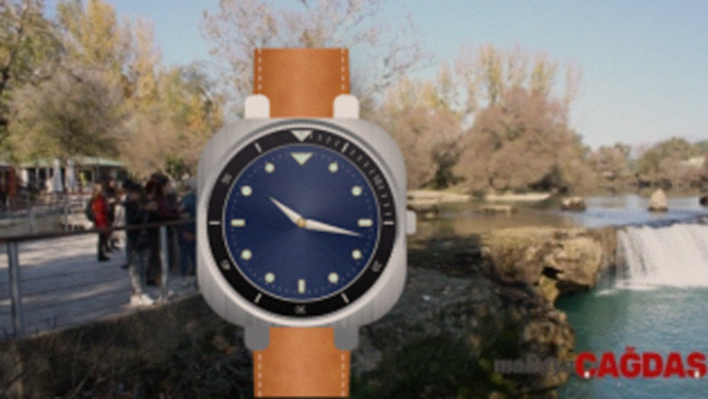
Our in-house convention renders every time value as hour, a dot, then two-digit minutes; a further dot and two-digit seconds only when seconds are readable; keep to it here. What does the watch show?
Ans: 10.17
